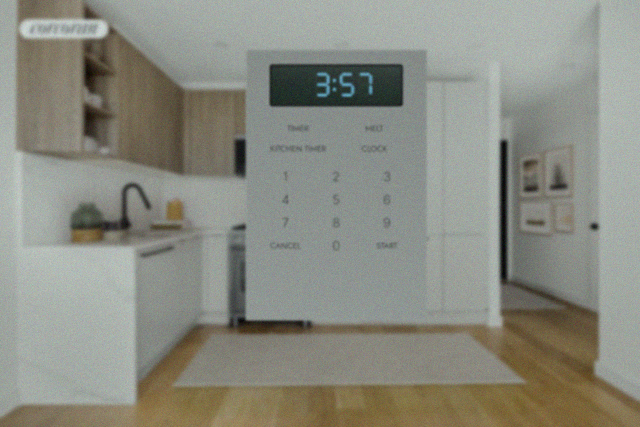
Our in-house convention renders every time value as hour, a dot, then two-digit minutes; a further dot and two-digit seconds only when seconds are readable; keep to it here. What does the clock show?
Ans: 3.57
